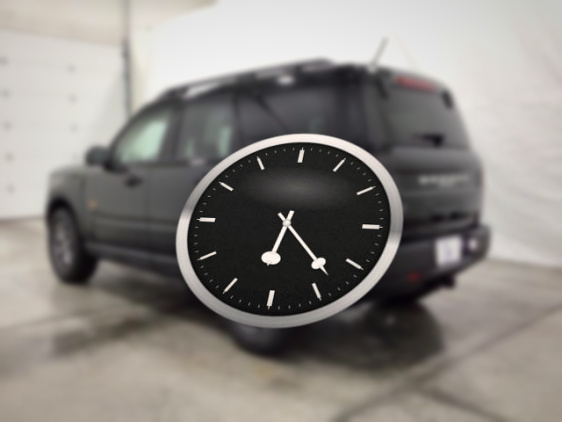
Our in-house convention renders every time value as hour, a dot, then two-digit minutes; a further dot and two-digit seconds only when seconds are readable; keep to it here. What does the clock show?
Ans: 6.23
